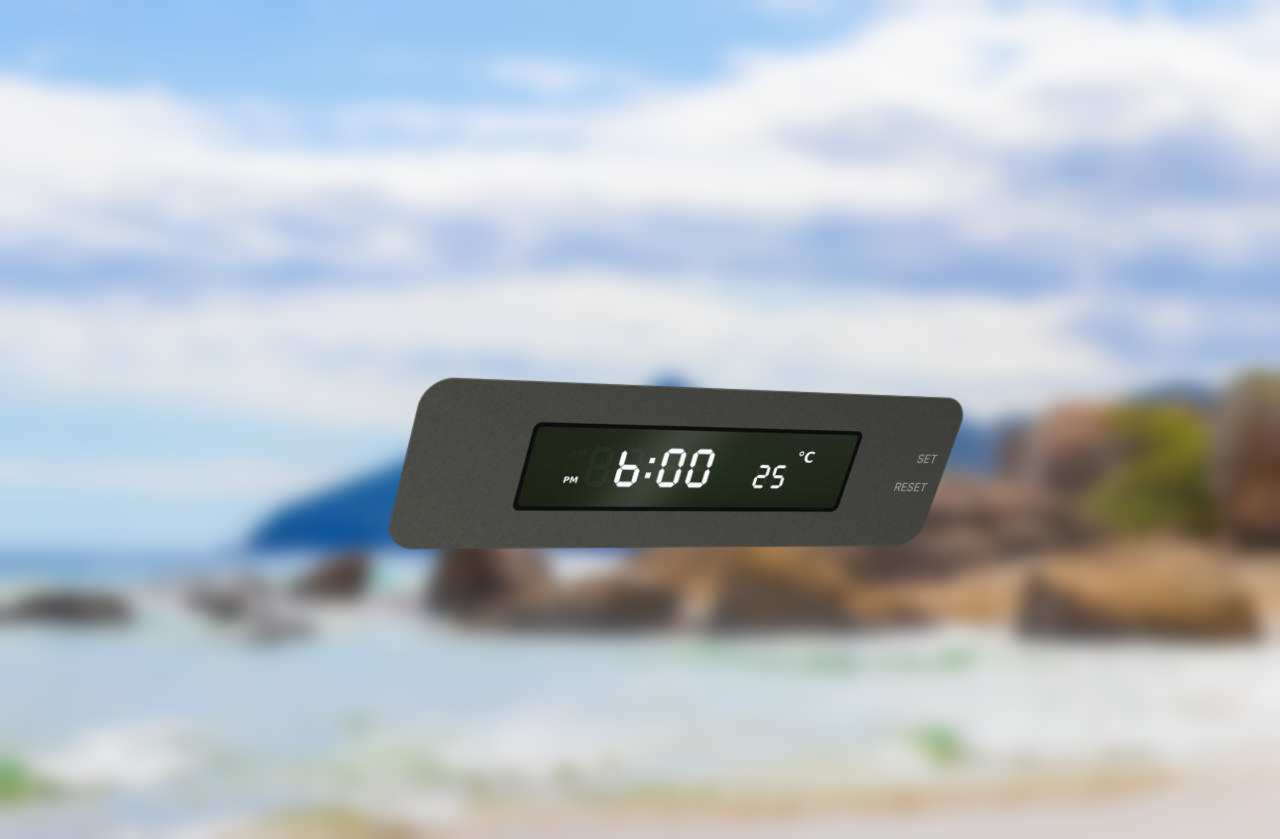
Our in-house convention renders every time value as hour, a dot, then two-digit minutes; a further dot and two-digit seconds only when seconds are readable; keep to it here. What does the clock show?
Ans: 6.00
